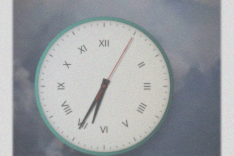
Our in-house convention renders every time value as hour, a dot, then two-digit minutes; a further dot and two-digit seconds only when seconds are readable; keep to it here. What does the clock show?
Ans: 6.35.05
